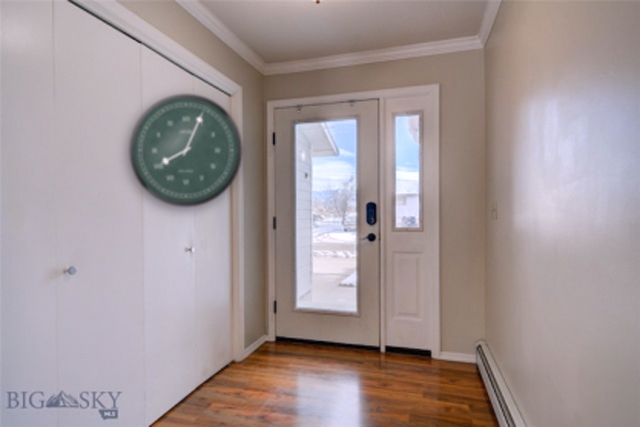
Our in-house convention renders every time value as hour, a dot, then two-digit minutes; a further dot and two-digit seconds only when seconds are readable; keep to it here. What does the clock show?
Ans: 8.04
